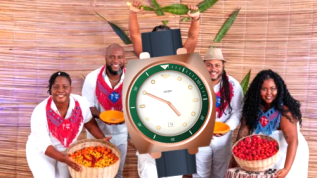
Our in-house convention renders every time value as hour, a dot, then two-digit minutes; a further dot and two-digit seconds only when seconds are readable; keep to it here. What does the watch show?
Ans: 4.50
